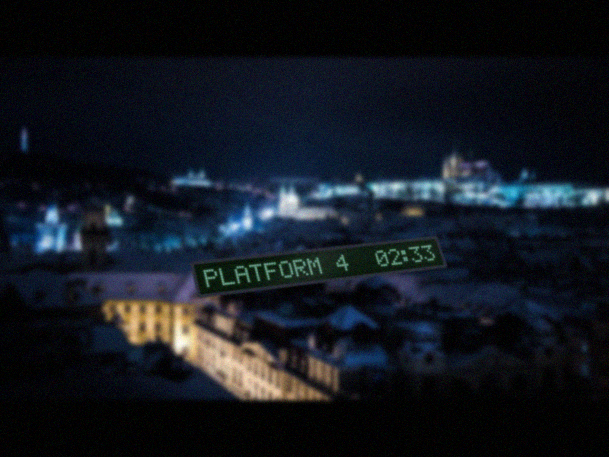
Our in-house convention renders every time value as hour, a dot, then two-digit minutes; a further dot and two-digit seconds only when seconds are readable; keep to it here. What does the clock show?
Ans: 2.33
